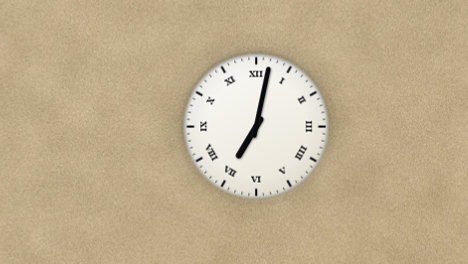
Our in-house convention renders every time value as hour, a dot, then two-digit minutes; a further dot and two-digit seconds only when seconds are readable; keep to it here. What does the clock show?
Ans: 7.02
